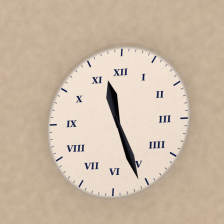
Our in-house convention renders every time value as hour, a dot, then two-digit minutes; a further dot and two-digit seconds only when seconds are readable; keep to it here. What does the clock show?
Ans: 11.26
